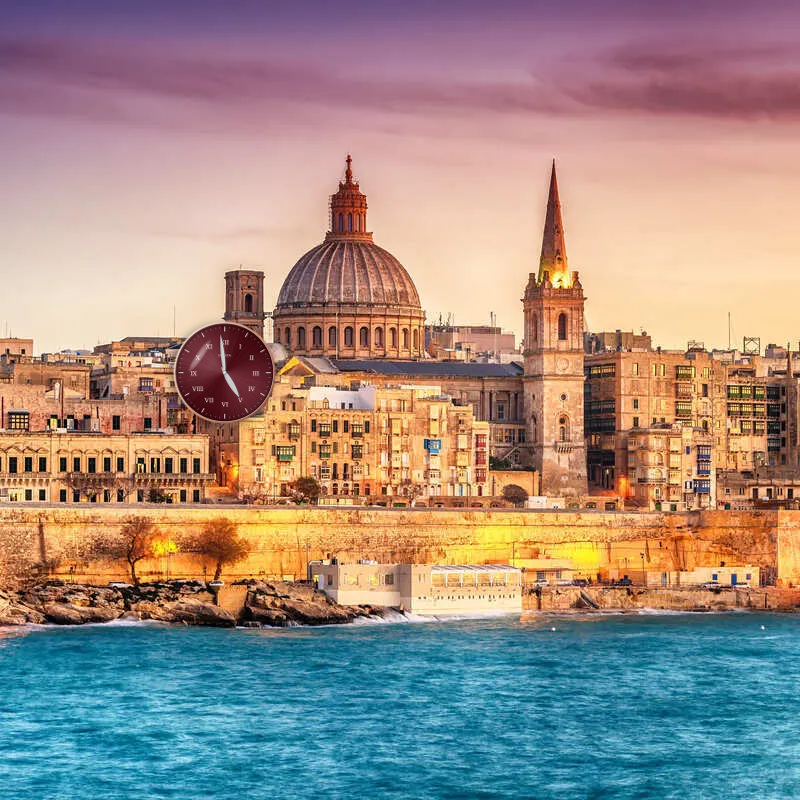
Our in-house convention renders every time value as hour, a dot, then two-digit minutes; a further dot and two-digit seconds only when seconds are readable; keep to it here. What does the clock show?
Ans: 4.59
